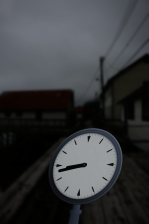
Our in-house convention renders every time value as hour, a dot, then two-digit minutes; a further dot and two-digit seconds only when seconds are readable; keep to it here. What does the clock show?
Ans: 8.43
